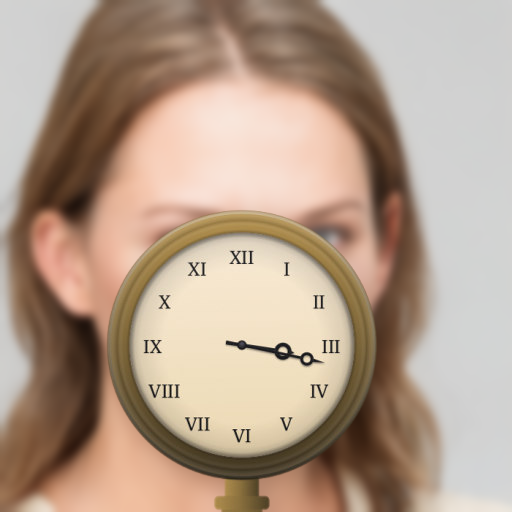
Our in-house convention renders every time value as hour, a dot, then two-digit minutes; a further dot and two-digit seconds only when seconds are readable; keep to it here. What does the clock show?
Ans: 3.17
